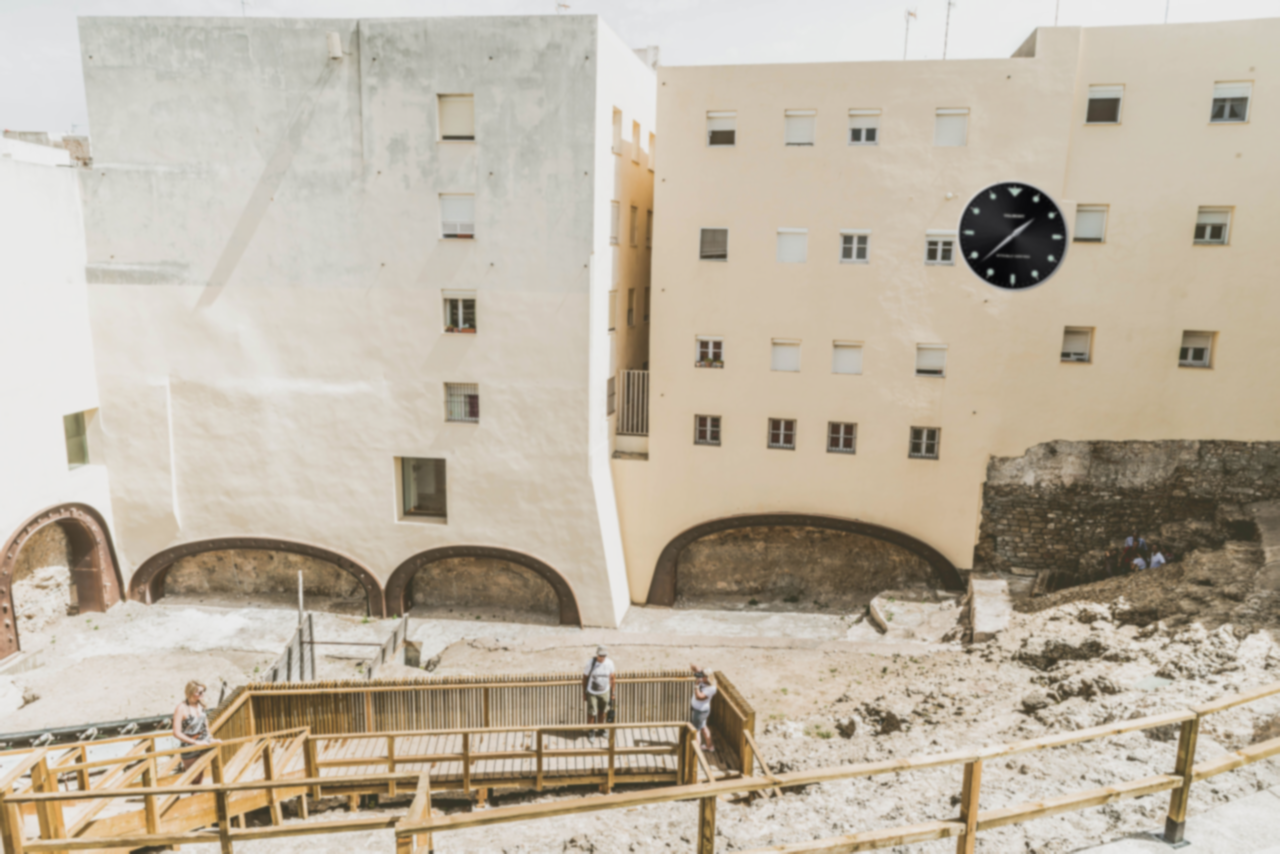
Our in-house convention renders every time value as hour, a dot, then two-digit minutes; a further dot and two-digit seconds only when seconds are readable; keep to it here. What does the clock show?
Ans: 1.38
